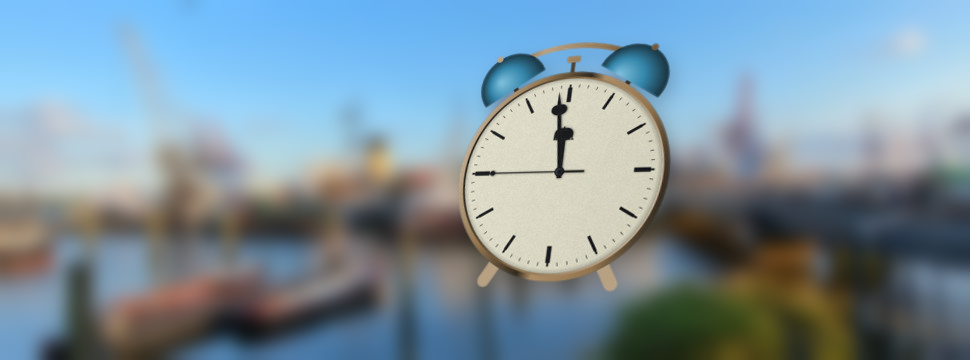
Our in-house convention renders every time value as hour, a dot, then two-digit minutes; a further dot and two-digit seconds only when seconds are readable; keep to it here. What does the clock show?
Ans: 11.58.45
